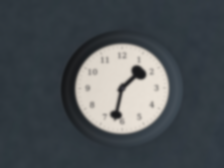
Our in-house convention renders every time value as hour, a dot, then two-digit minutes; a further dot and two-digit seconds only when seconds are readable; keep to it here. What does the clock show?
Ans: 1.32
